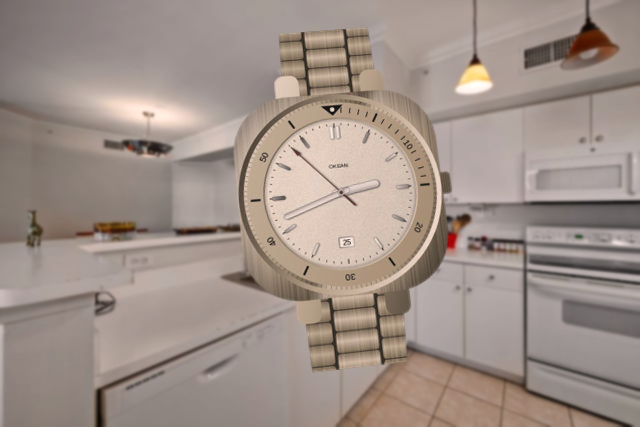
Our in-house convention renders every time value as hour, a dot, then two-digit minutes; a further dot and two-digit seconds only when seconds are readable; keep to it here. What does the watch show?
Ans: 2.41.53
